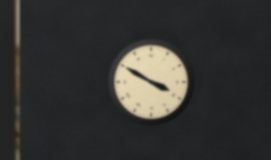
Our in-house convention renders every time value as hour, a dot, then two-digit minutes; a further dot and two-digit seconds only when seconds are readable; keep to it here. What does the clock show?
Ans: 3.50
